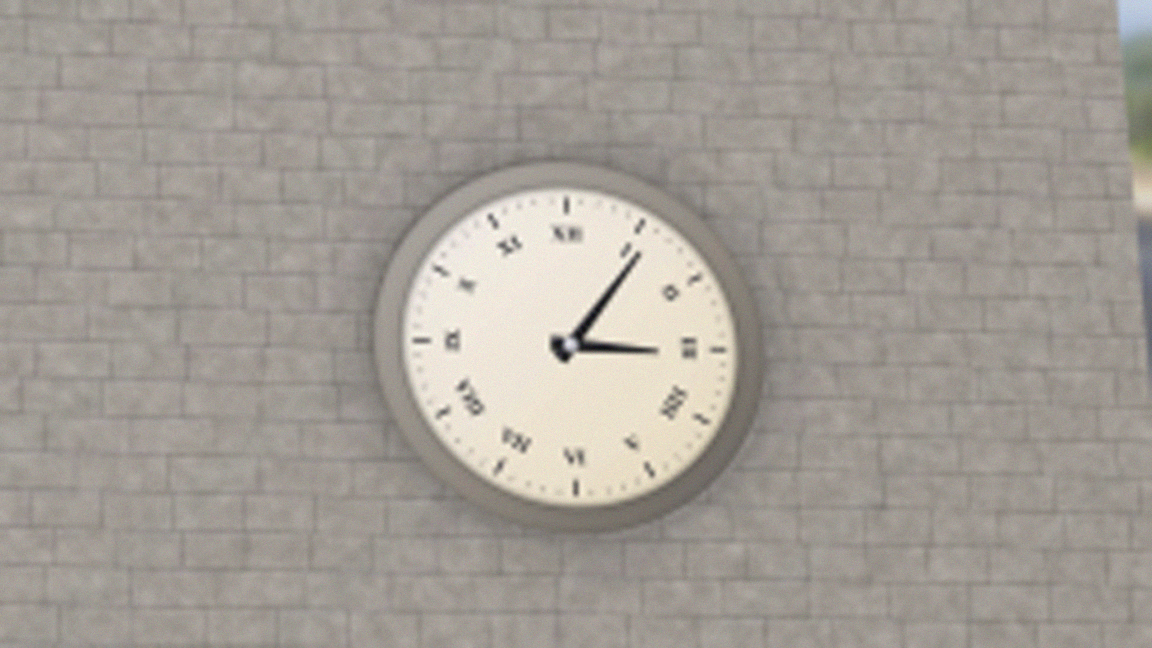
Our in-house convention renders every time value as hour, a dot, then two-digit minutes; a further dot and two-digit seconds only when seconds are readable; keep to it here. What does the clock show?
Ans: 3.06
